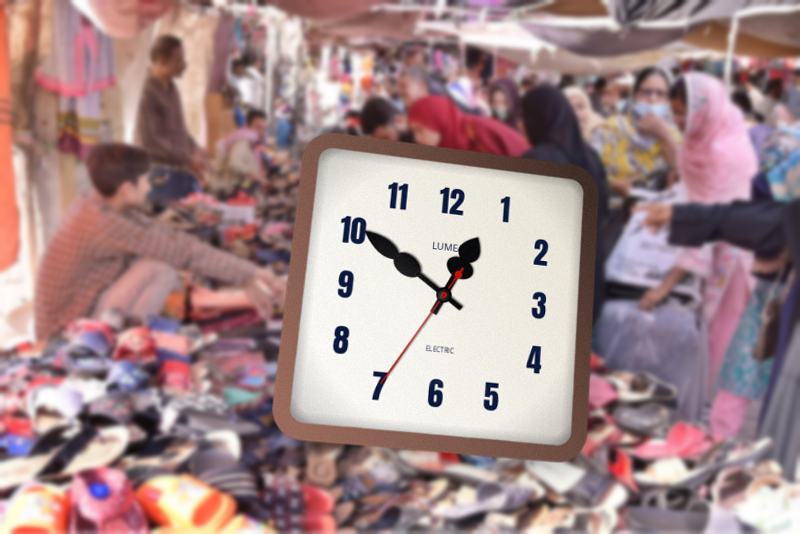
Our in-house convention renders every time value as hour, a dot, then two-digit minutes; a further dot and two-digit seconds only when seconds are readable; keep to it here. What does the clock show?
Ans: 12.50.35
